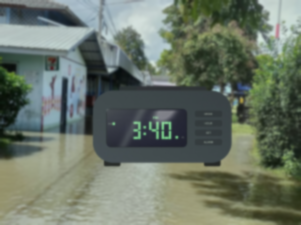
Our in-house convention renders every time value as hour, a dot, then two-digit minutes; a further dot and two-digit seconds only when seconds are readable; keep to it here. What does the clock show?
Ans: 3.40
